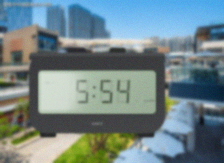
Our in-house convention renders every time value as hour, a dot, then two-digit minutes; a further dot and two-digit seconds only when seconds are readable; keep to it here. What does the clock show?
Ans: 5.54
